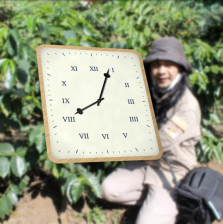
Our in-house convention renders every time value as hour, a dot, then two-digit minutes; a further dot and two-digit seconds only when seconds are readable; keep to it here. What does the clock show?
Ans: 8.04
